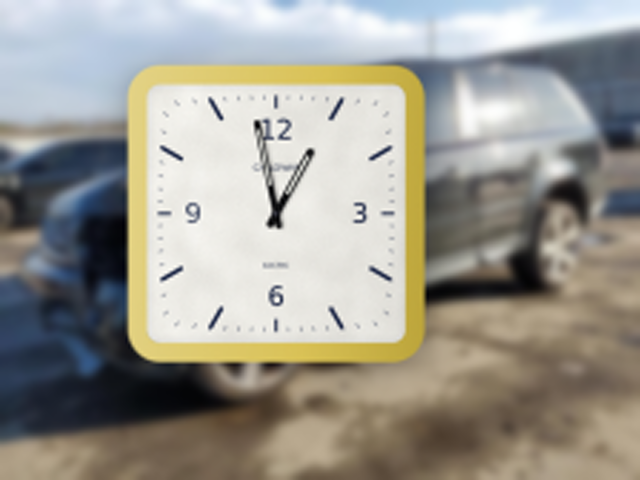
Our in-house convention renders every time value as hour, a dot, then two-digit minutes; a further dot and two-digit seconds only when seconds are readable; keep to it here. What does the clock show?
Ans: 12.58
